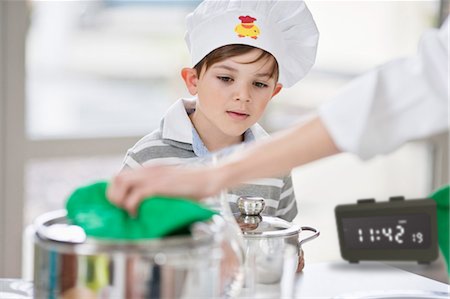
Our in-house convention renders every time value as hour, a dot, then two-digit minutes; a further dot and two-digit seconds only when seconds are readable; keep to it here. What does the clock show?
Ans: 11.42
